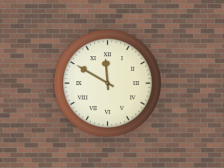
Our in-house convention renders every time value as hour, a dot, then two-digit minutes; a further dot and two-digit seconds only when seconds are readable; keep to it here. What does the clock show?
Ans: 11.50
